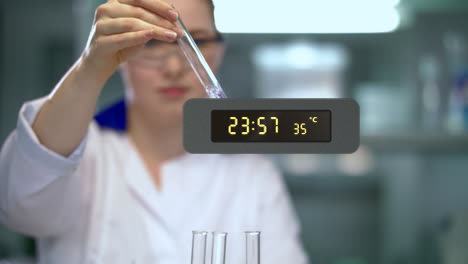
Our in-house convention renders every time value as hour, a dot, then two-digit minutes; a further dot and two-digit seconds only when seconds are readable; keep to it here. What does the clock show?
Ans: 23.57
